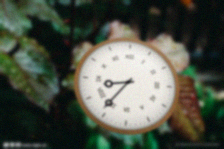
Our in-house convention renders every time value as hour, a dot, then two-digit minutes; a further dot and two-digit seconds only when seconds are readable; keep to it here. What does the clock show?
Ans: 8.36
